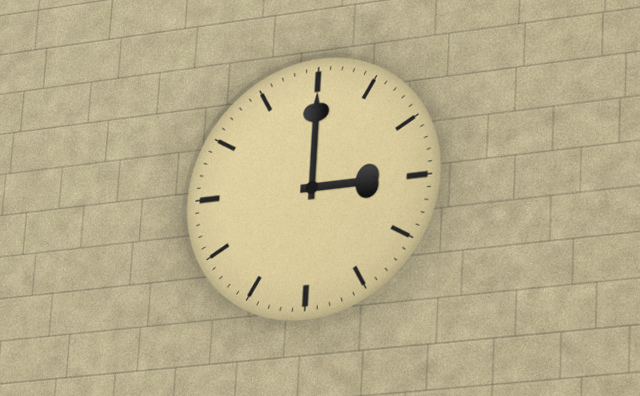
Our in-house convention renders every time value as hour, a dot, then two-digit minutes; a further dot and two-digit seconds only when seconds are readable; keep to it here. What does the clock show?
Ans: 3.00
